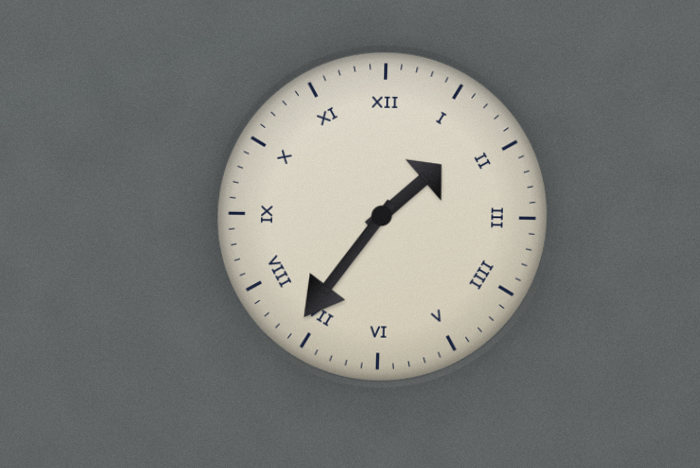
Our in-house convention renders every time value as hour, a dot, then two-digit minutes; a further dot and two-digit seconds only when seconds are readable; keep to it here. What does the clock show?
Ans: 1.36
